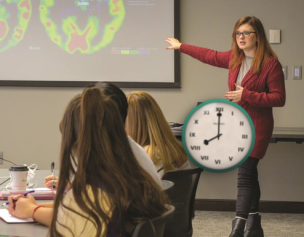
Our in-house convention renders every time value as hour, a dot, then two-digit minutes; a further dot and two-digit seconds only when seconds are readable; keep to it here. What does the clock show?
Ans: 8.00
